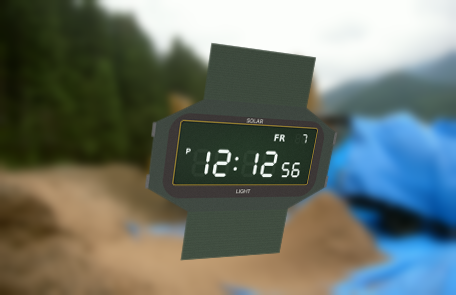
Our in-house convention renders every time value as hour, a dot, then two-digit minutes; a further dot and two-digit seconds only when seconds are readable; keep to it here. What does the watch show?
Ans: 12.12.56
